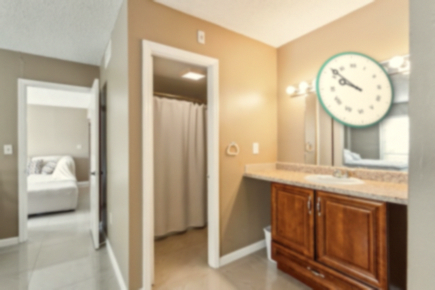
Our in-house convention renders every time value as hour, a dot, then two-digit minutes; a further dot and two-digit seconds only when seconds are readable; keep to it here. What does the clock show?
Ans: 9.52
